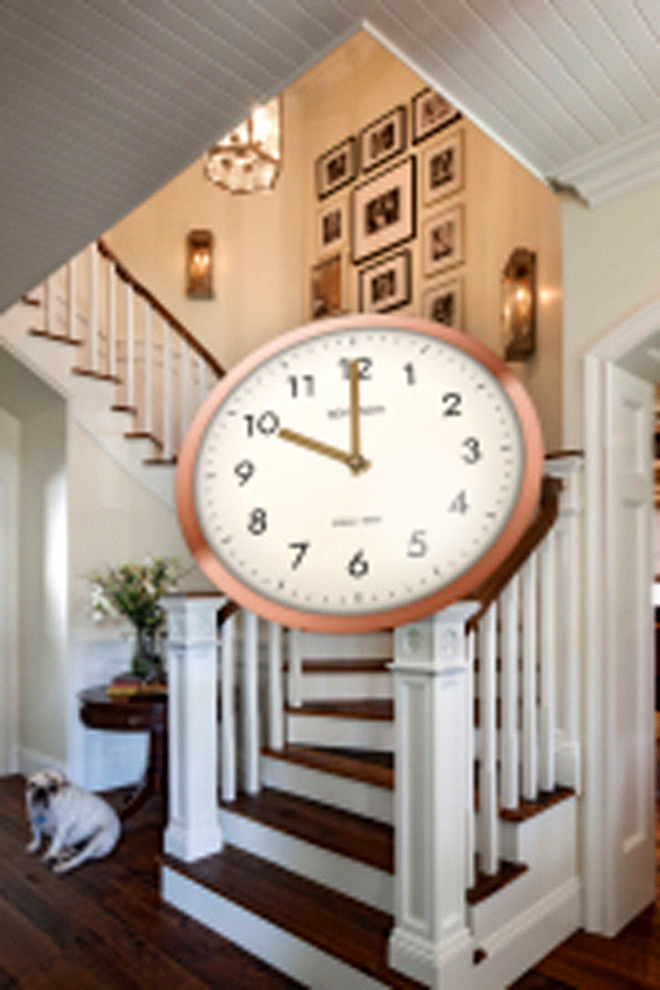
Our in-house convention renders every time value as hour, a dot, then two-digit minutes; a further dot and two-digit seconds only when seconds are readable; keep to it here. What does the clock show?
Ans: 10.00
